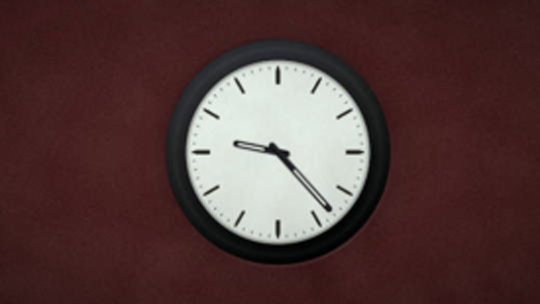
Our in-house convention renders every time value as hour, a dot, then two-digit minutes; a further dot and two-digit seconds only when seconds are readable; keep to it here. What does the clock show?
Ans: 9.23
